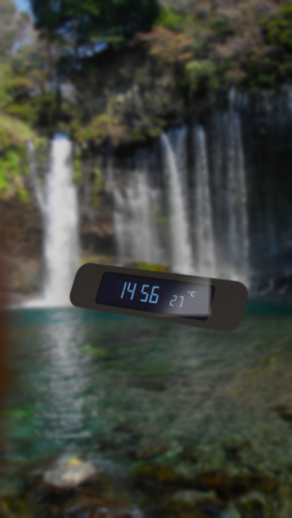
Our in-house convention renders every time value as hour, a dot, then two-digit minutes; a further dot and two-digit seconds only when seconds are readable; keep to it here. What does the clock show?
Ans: 14.56
